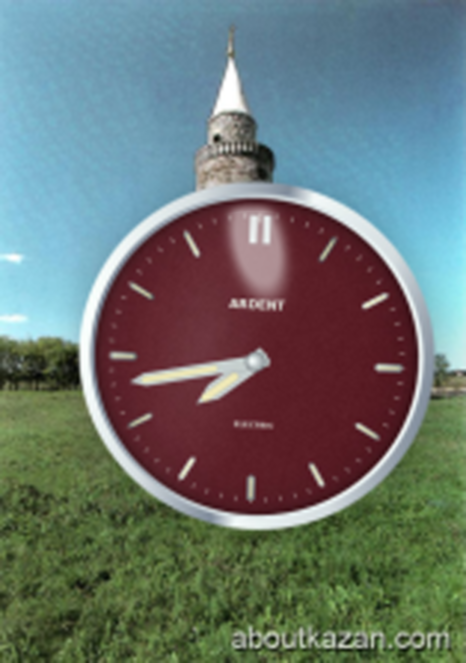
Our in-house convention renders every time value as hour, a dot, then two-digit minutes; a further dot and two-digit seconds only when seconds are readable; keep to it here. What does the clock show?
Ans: 7.43
